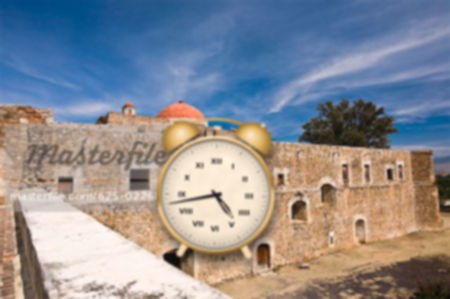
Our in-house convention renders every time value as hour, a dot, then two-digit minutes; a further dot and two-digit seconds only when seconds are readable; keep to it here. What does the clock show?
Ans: 4.43
